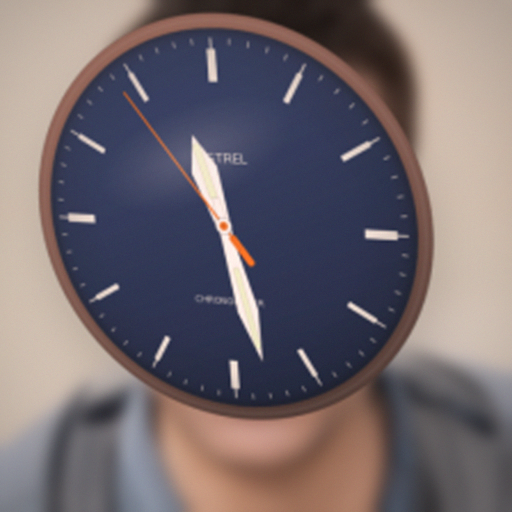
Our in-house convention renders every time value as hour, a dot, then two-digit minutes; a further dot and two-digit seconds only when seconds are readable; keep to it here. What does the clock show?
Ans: 11.27.54
